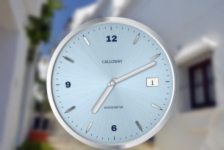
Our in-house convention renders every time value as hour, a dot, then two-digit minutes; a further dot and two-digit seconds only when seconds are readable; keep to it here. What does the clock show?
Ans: 7.11
